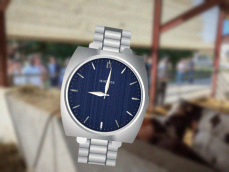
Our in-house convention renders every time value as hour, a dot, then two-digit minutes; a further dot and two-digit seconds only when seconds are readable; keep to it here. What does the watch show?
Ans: 9.01
